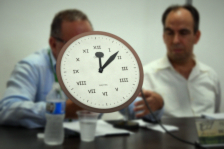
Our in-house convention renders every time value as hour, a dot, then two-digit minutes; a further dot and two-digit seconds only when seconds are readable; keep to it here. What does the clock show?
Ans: 12.08
